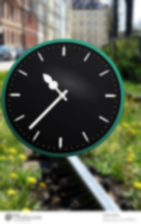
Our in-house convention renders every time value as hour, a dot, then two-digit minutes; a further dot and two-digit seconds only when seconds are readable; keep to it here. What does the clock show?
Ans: 10.37
